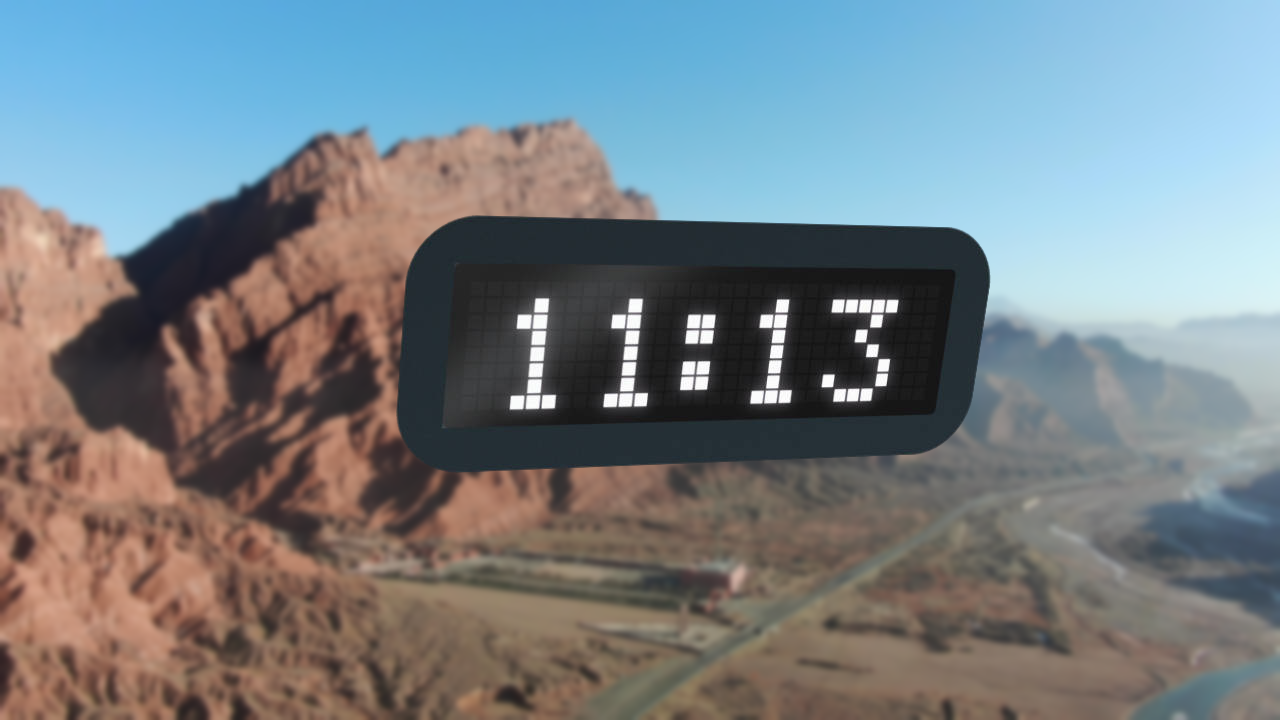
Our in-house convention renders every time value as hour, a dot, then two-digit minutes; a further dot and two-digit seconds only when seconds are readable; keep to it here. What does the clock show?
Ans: 11.13
